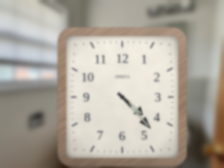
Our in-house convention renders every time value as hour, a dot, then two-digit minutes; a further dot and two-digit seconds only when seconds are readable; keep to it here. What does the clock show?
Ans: 4.23
